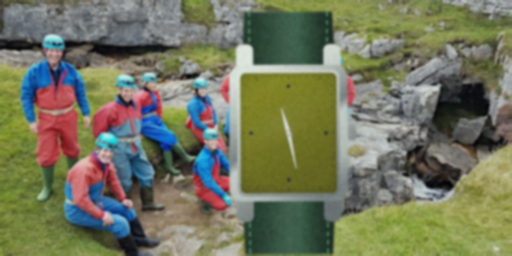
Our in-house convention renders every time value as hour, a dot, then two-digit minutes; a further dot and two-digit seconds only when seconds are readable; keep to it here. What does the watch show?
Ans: 11.28
